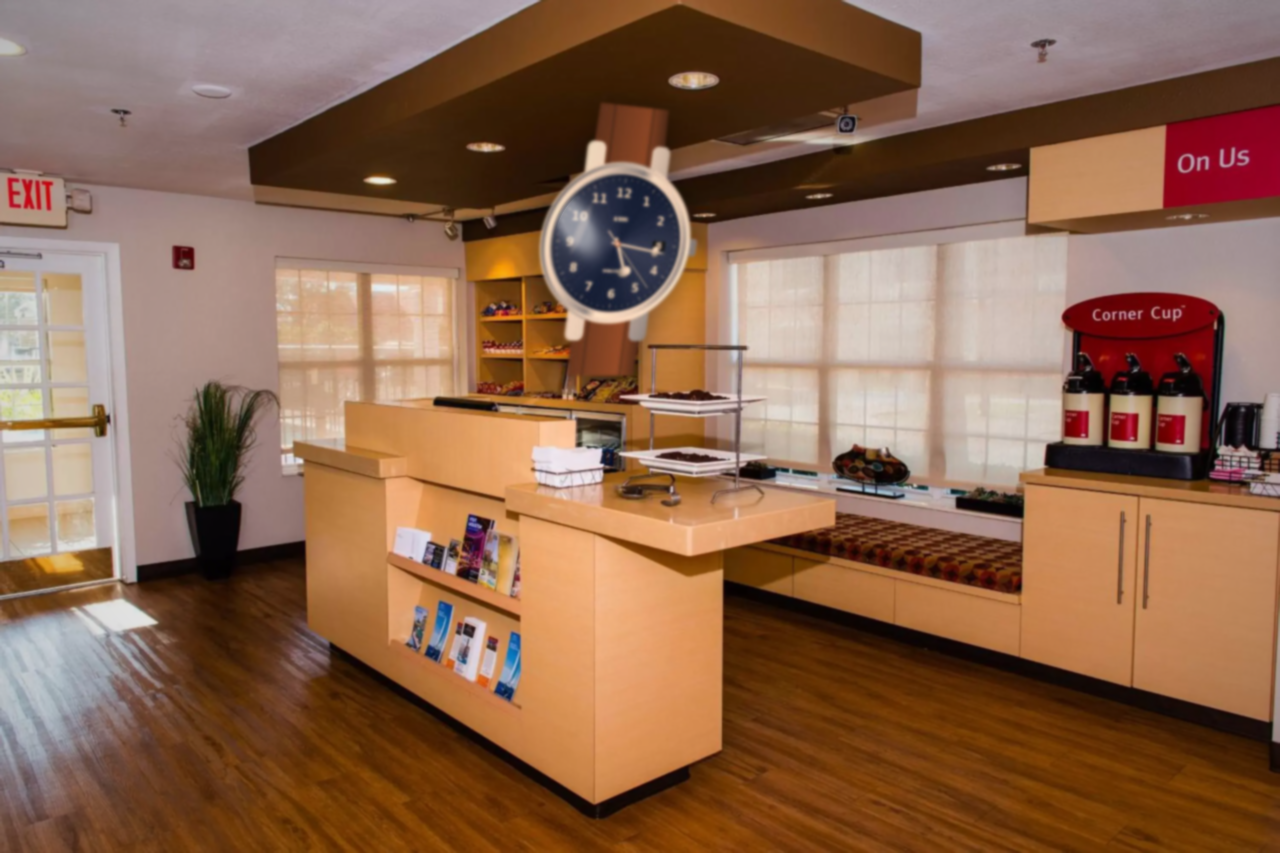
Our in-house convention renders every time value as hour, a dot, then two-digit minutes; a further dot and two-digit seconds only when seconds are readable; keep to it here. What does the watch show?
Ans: 5.16.23
